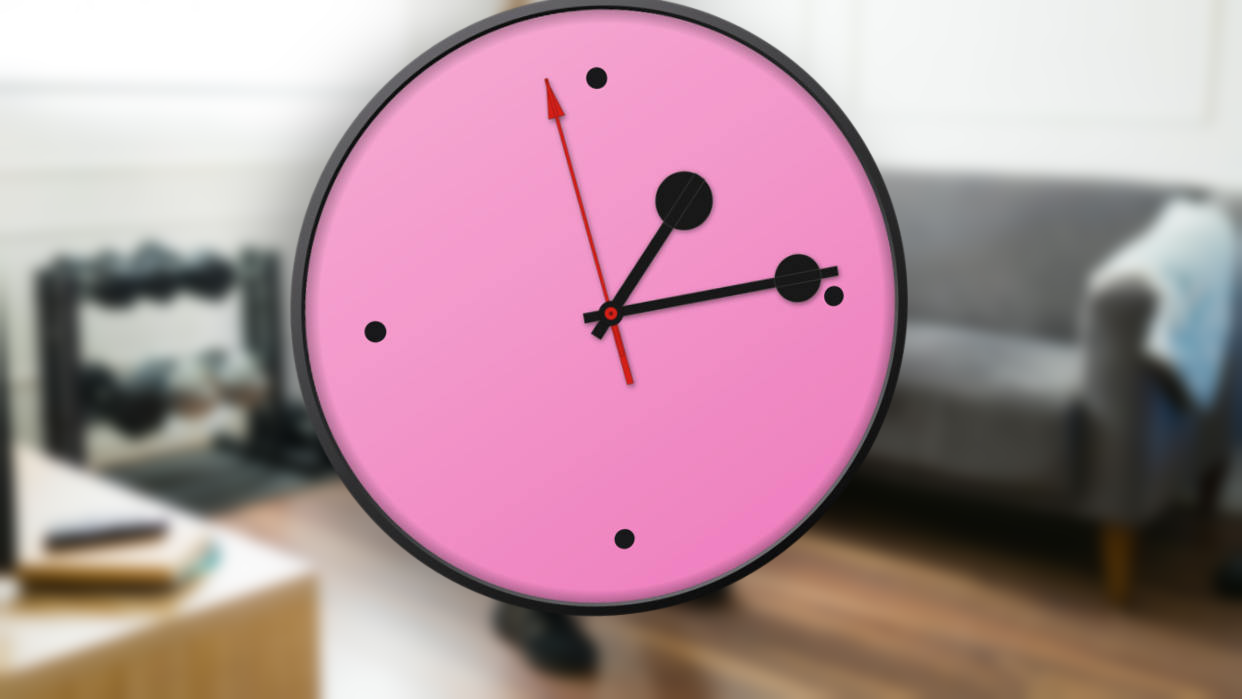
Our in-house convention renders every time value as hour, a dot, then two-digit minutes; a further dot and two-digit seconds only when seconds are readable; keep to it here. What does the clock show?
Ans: 1.13.58
